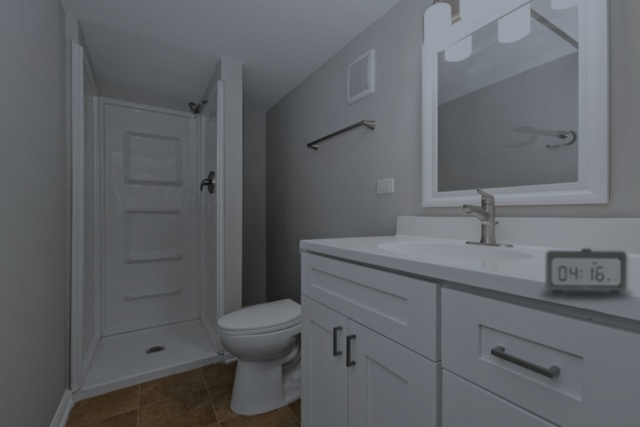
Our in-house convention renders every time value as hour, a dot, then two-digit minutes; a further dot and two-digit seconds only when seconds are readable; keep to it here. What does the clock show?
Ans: 4.16
